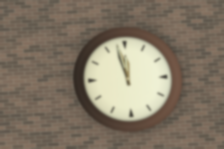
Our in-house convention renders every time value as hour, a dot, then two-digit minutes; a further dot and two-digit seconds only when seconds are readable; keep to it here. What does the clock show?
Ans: 11.58
